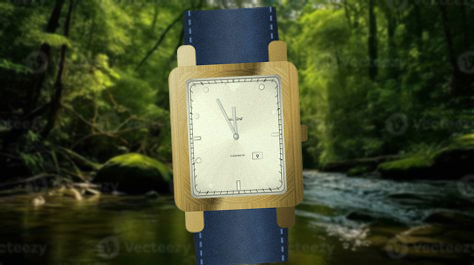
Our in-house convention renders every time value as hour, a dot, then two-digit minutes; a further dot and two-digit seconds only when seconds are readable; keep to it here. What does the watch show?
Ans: 11.56
